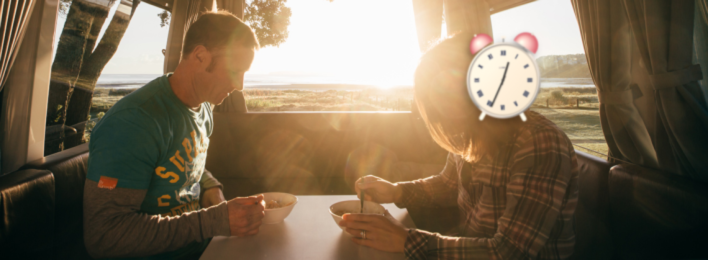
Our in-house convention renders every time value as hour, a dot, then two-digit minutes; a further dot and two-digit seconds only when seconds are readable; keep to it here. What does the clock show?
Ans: 12.34
